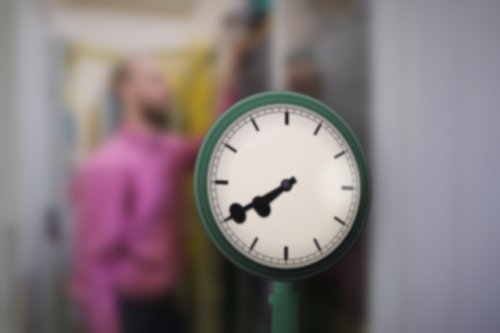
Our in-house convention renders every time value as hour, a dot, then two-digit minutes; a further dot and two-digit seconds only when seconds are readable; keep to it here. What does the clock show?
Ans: 7.40
